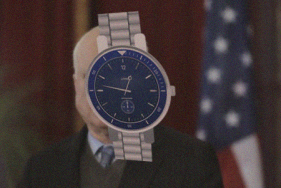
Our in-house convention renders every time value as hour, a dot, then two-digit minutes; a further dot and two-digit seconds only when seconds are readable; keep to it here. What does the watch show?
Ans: 12.47
